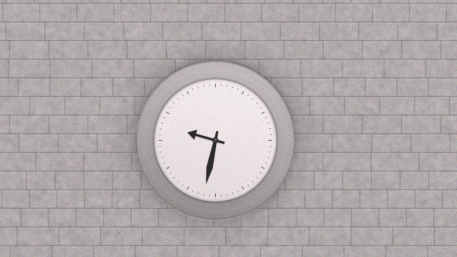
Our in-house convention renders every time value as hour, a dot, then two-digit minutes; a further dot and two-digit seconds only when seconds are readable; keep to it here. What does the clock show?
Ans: 9.32
